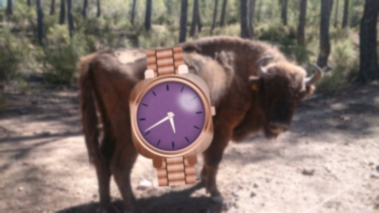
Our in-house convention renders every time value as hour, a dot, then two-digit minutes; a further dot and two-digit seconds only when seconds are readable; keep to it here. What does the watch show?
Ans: 5.41
